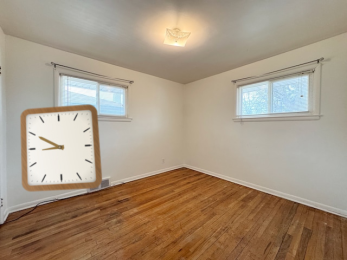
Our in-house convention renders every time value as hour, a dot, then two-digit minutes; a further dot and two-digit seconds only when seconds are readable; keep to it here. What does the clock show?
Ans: 8.50
